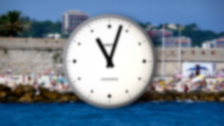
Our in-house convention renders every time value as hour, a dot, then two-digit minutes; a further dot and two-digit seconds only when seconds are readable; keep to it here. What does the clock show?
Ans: 11.03
